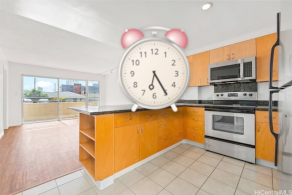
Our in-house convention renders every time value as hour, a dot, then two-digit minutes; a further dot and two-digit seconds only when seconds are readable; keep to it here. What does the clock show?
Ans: 6.25
